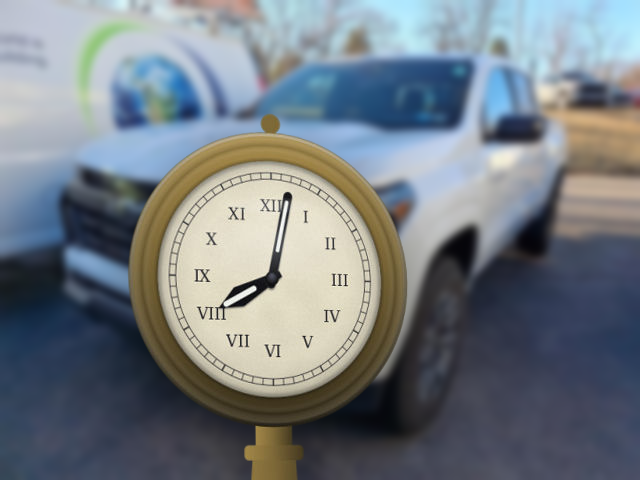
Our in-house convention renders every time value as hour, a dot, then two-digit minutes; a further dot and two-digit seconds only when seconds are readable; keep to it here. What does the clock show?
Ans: 8.02
